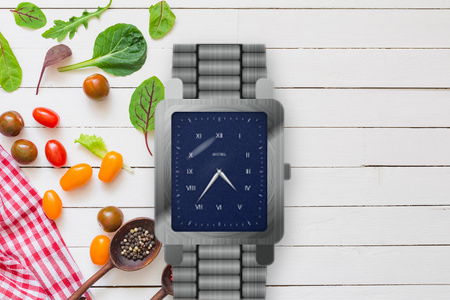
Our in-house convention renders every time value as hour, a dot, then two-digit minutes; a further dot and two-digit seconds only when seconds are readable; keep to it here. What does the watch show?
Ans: 4.36
